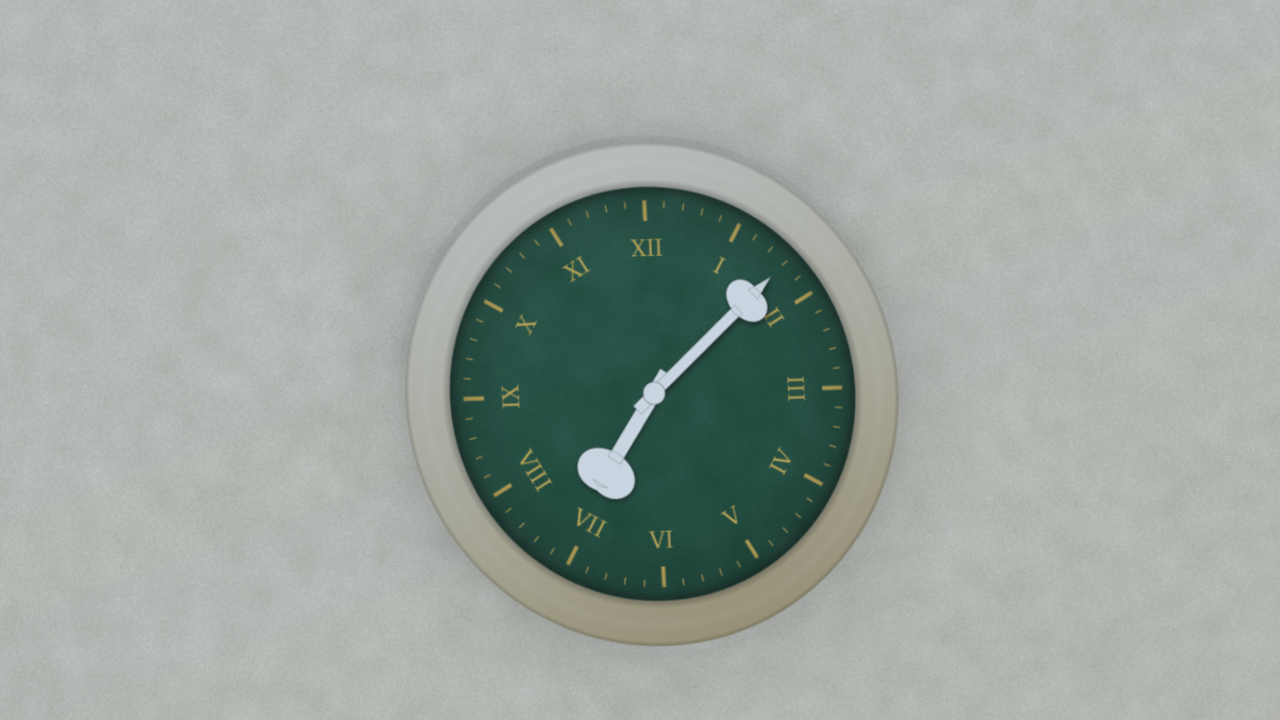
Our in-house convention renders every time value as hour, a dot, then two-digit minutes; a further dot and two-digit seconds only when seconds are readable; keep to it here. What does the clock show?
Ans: 7.08
